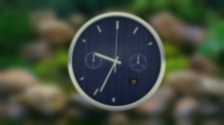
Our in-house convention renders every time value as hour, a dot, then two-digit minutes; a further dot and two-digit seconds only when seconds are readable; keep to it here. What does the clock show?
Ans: 9.34
